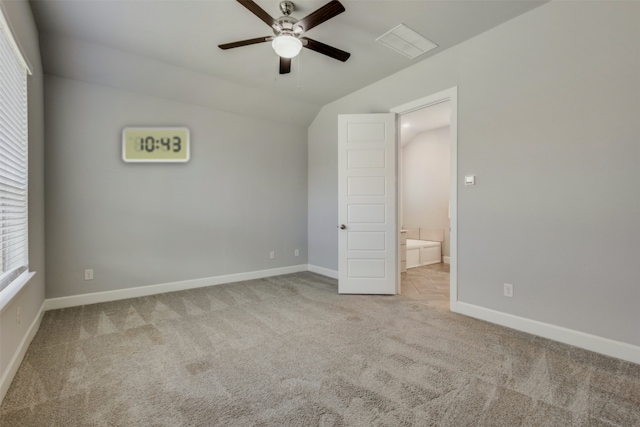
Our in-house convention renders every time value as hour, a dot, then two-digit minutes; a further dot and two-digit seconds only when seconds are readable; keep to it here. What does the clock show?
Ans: 10.43
